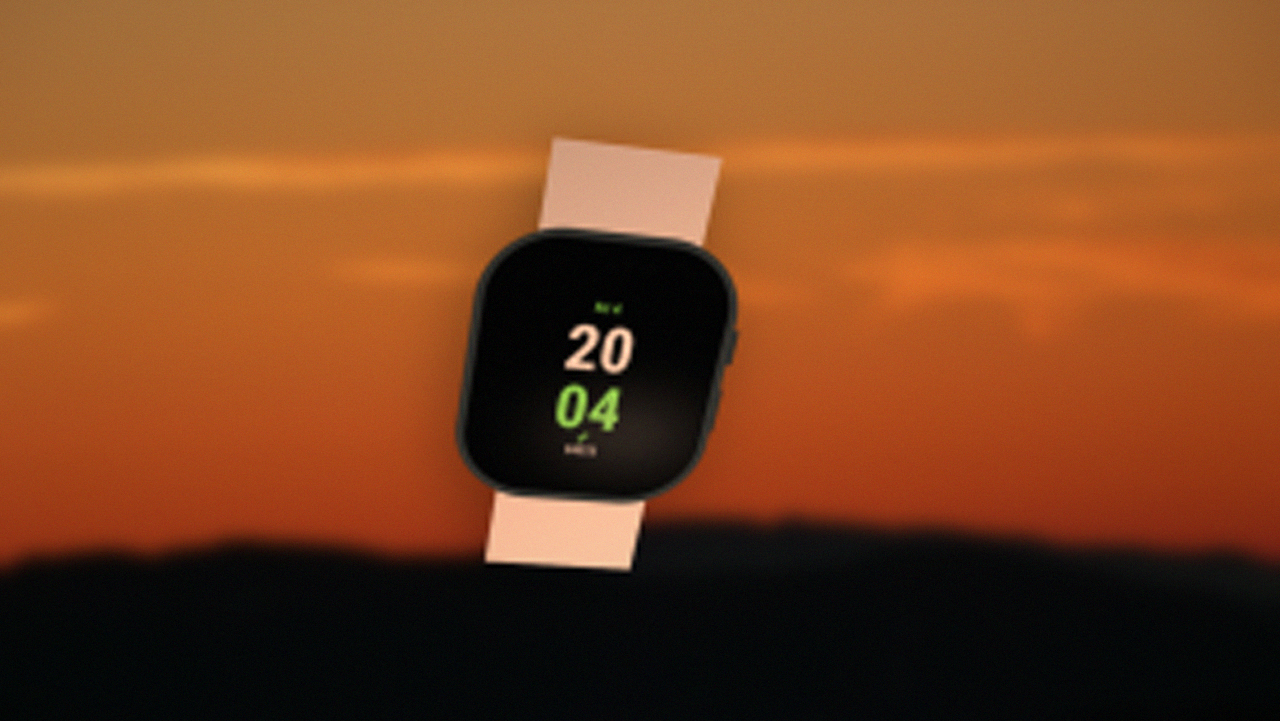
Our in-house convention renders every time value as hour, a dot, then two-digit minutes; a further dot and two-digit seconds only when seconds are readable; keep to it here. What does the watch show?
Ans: 20.04
